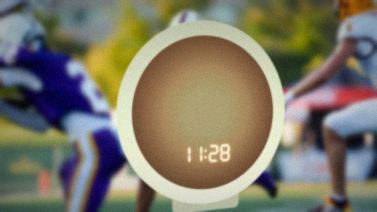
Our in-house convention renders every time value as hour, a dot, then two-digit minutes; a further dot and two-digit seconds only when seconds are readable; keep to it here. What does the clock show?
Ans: 11.28
